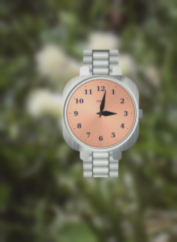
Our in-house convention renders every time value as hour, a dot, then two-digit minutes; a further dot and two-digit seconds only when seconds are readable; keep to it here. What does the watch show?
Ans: 3.02
